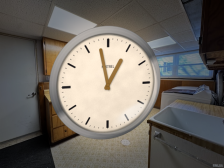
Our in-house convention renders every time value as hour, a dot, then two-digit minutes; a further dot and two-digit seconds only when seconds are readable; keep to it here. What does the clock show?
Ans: 12.58
